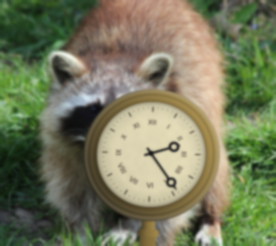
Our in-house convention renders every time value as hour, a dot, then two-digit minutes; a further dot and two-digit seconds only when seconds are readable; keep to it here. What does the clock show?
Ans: 2.24
